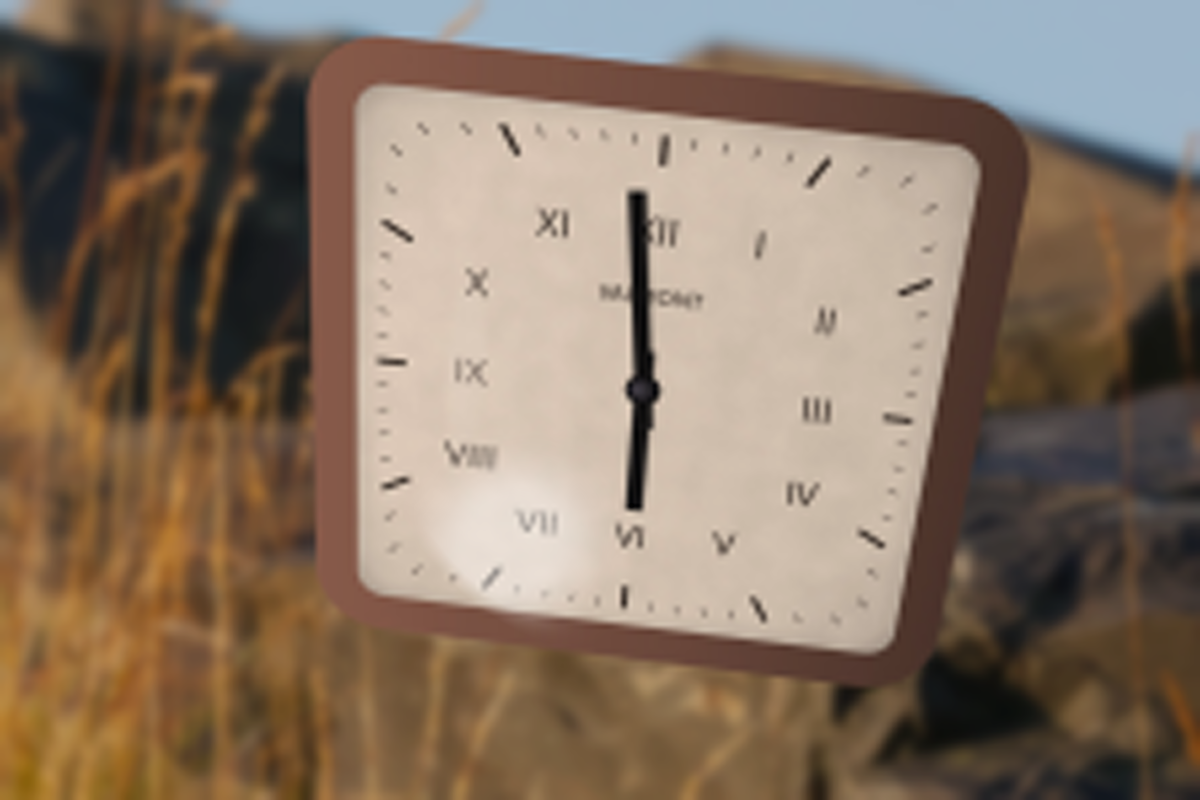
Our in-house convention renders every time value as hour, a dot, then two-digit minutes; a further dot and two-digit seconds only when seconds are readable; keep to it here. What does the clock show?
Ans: 5.59
